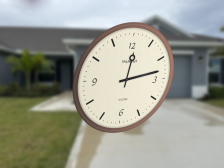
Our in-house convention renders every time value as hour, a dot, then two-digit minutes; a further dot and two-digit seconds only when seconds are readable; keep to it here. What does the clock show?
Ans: 12.13
